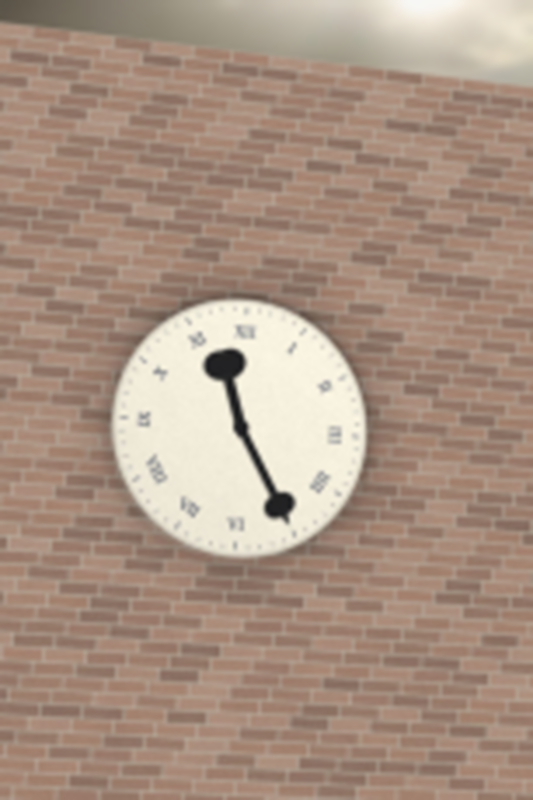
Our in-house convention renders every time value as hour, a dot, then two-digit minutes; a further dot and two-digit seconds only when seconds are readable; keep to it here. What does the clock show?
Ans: 11.25
